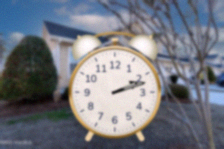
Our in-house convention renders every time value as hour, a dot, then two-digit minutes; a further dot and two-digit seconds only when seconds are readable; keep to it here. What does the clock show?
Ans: 2.12
